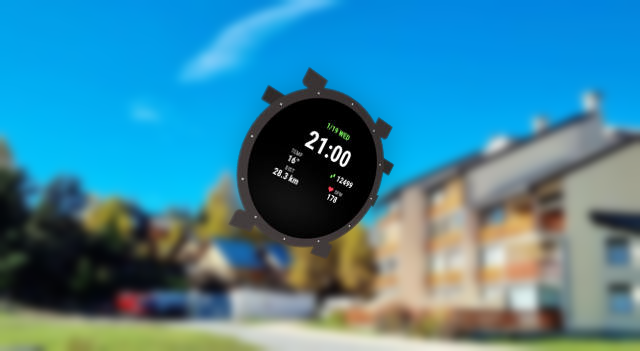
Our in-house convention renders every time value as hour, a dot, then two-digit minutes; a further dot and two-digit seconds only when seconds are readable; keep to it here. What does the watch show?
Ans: 21.00
